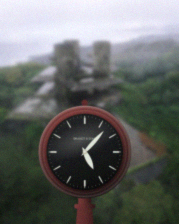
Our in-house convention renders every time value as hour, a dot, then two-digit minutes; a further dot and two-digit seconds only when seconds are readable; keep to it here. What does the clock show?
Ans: 5.07
